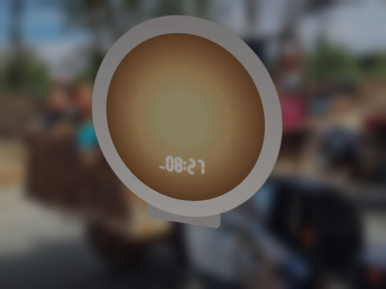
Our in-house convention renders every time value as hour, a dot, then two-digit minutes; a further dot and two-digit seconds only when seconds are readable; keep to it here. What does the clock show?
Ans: 8.27
